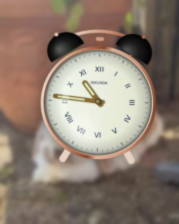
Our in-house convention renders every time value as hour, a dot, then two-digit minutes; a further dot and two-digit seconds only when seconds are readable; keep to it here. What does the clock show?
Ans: 10.46
